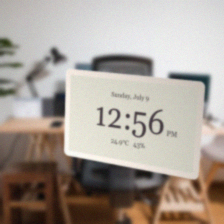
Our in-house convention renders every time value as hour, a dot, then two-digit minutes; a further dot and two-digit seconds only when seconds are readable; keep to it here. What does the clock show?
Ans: 12.56
